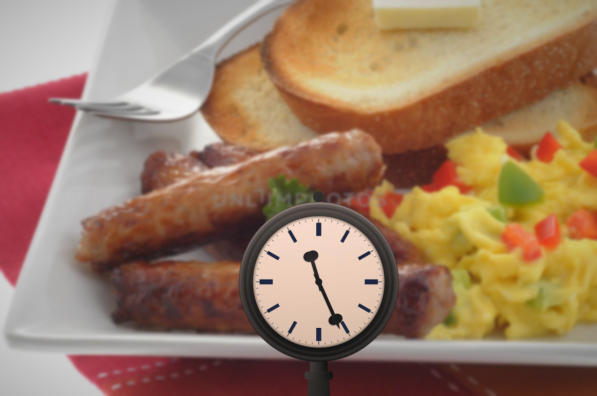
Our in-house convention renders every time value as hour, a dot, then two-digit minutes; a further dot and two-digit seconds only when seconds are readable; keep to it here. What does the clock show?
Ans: 11.26
